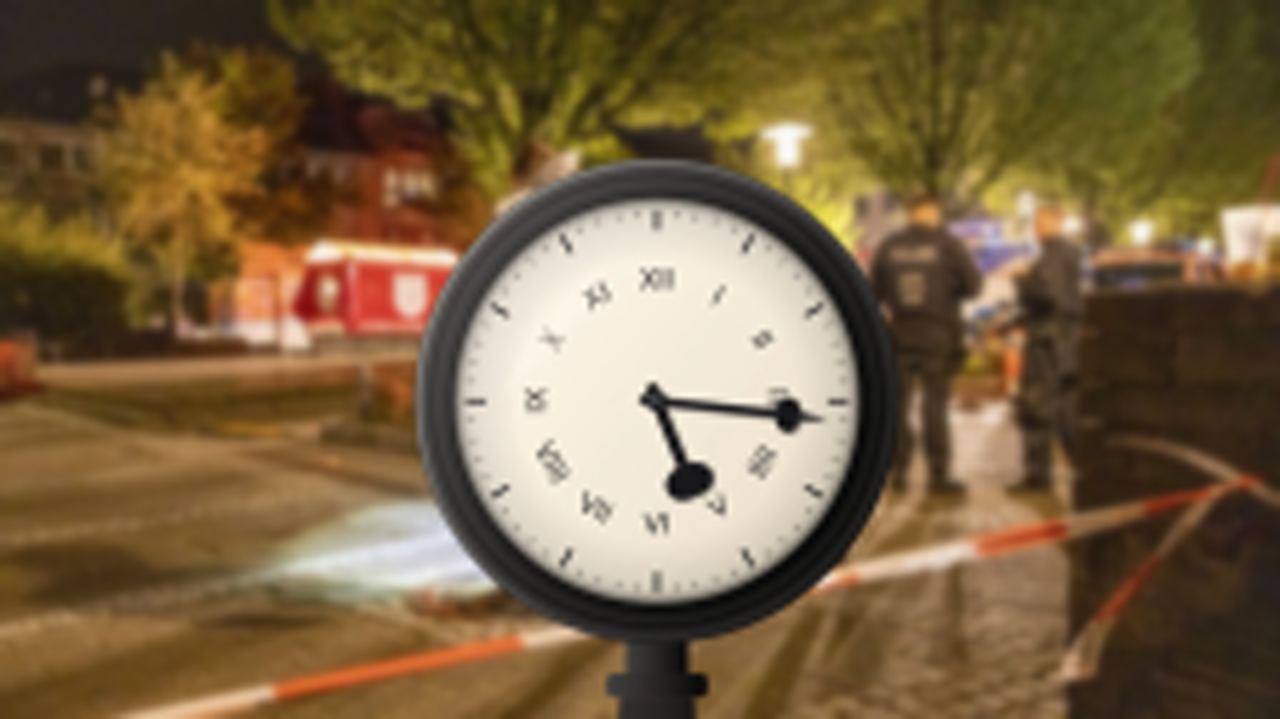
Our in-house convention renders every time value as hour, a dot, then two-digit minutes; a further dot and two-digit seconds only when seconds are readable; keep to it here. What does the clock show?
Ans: 5.16
